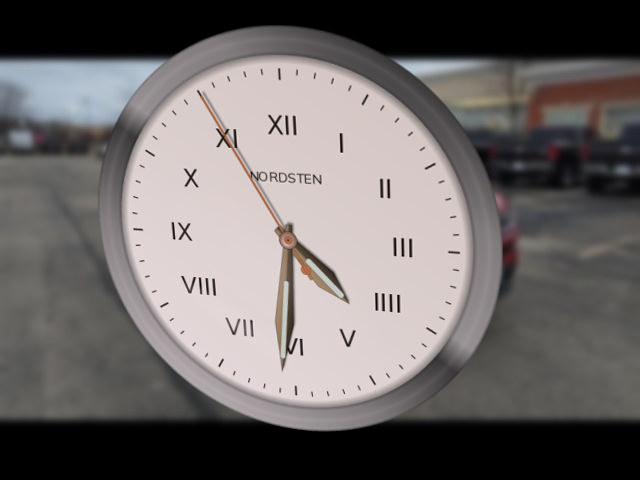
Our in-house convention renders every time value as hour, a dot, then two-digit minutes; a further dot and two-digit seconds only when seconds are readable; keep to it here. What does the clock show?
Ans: 4.30.55
